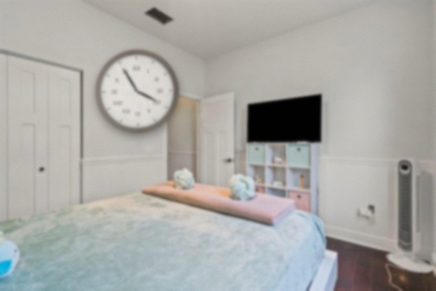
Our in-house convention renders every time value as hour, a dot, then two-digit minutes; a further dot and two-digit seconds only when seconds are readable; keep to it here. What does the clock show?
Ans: 3.55
